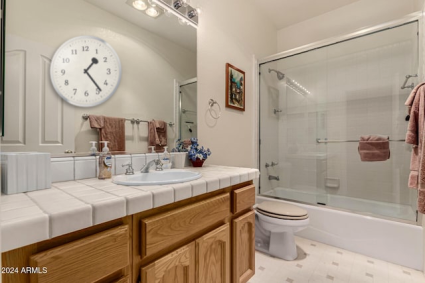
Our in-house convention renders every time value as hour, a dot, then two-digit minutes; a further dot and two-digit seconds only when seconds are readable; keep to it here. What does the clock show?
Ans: 1.24
